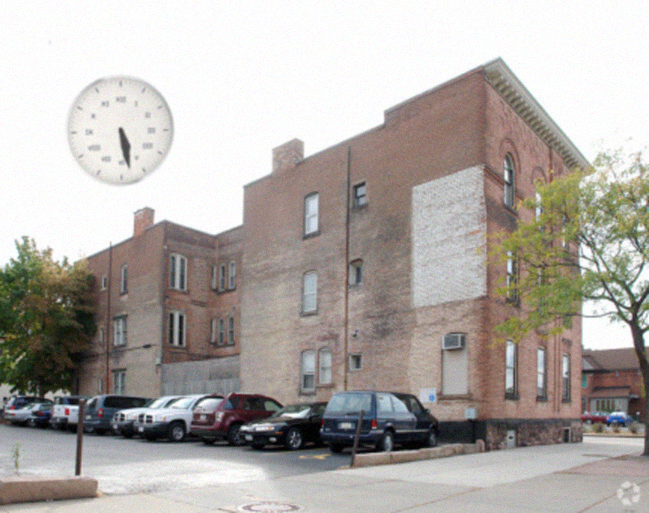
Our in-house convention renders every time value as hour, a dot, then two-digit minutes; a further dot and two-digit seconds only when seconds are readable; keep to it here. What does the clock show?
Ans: 5.28
